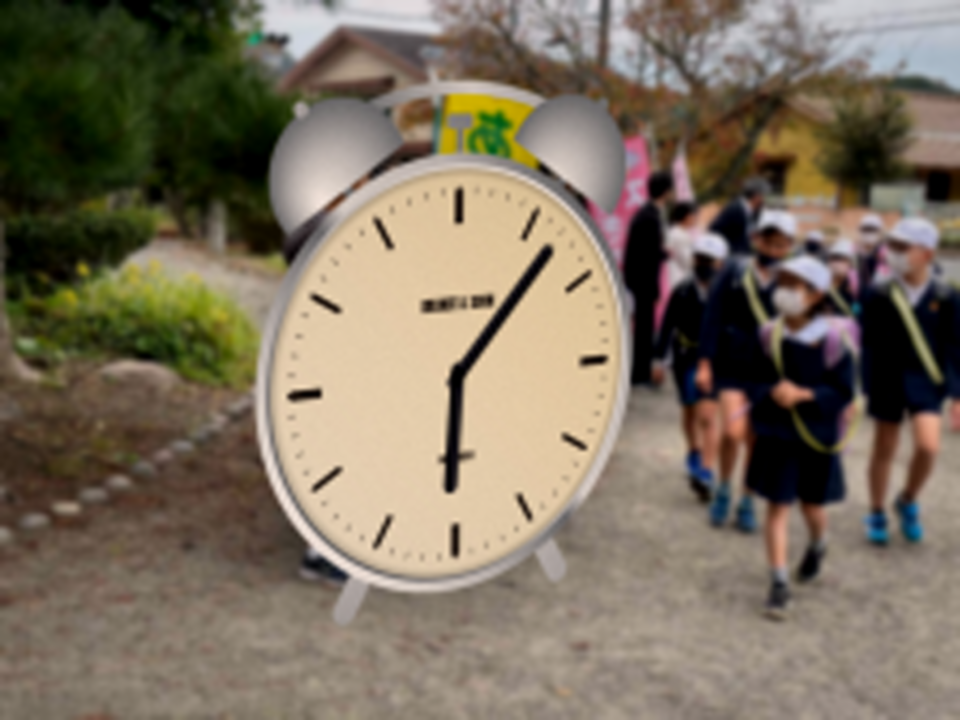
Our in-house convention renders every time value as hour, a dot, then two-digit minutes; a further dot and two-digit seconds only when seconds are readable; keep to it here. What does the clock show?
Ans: 6.07
